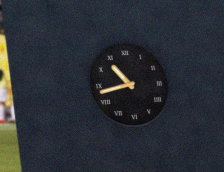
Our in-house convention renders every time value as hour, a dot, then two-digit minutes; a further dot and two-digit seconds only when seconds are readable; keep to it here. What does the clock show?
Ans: 10.43
